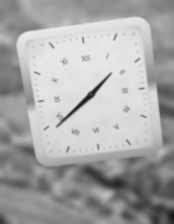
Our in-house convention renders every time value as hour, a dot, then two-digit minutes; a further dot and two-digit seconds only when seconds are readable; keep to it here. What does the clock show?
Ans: 1.39
